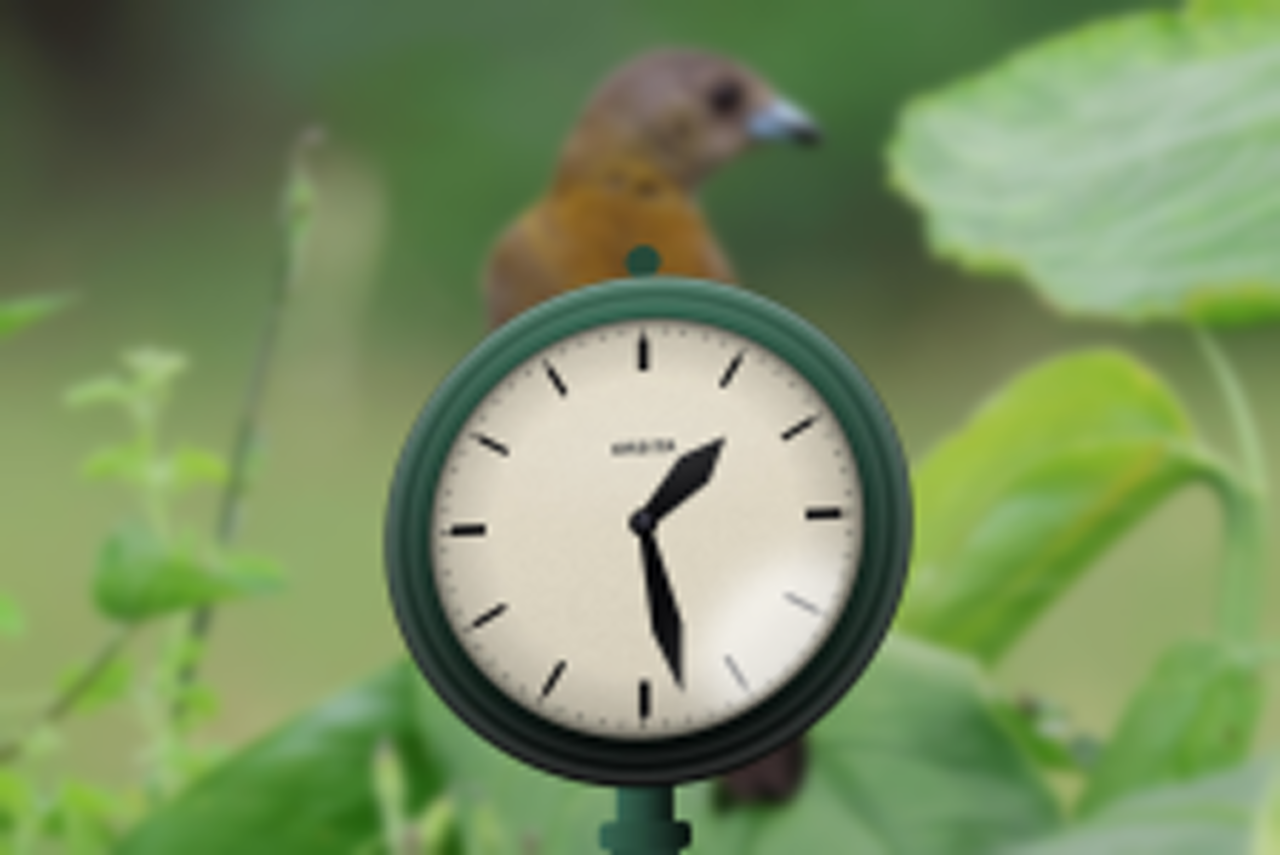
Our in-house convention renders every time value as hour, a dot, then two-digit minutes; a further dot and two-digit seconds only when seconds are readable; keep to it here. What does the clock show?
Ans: 1.28
